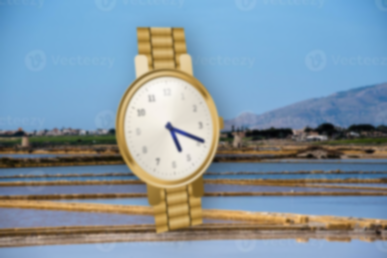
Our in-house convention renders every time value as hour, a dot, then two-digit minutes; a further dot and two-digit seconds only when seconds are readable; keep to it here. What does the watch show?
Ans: 5.19
